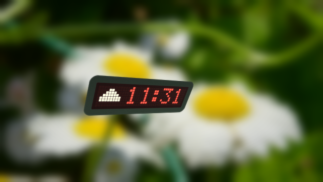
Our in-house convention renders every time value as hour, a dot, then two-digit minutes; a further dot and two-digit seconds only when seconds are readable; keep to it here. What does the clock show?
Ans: 11.31
